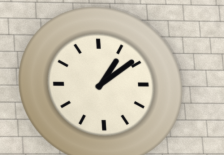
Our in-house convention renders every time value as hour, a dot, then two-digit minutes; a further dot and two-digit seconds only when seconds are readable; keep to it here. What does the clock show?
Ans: 1.09
